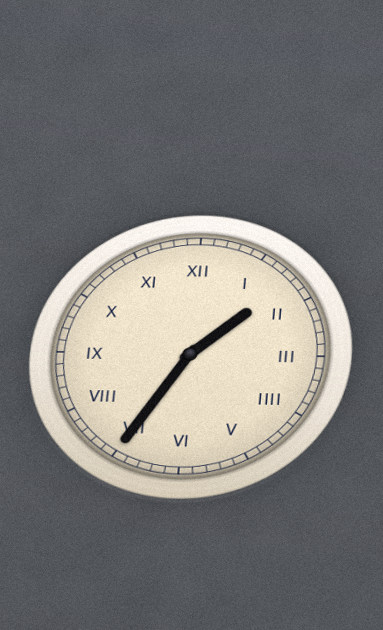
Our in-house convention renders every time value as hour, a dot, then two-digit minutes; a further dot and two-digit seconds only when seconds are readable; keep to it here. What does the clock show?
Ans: 1.35
